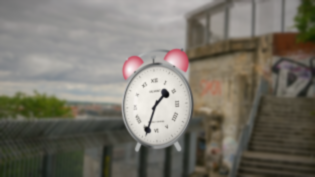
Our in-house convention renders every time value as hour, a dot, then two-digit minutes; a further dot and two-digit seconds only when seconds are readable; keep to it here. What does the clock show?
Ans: 1.34
